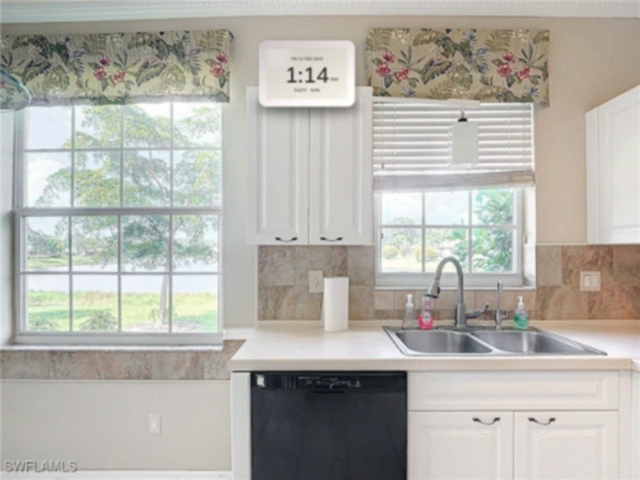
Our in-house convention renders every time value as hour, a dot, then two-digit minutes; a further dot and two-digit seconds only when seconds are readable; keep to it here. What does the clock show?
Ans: 1.14
